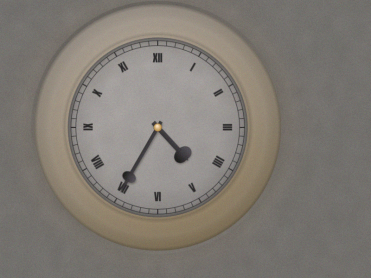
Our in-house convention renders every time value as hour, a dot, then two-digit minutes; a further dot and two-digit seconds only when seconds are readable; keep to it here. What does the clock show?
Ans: 4.35
